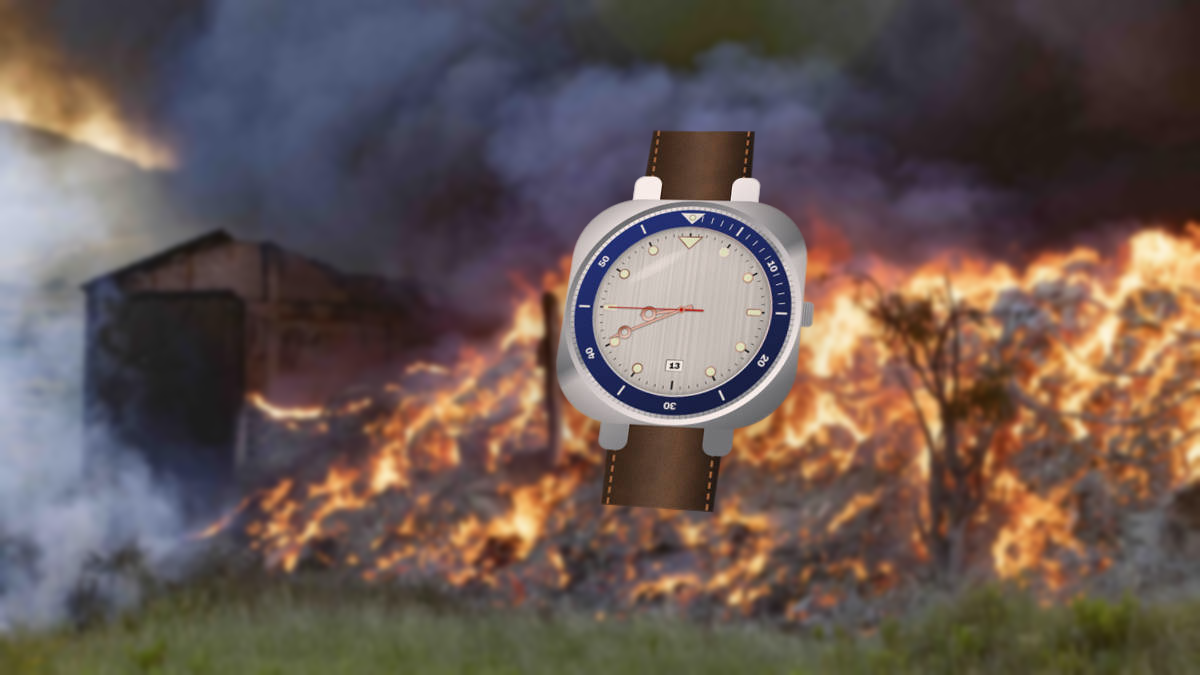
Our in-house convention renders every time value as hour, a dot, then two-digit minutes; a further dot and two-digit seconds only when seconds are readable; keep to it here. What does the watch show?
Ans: 8.40.45
